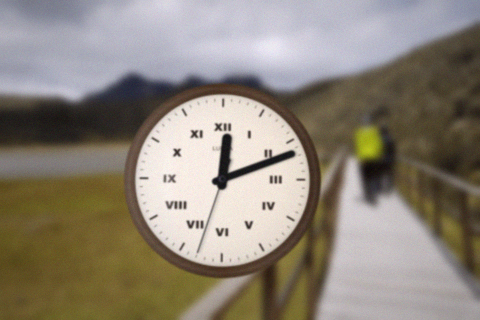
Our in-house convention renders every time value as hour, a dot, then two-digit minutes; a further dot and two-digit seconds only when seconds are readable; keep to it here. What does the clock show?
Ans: 12.11.33
